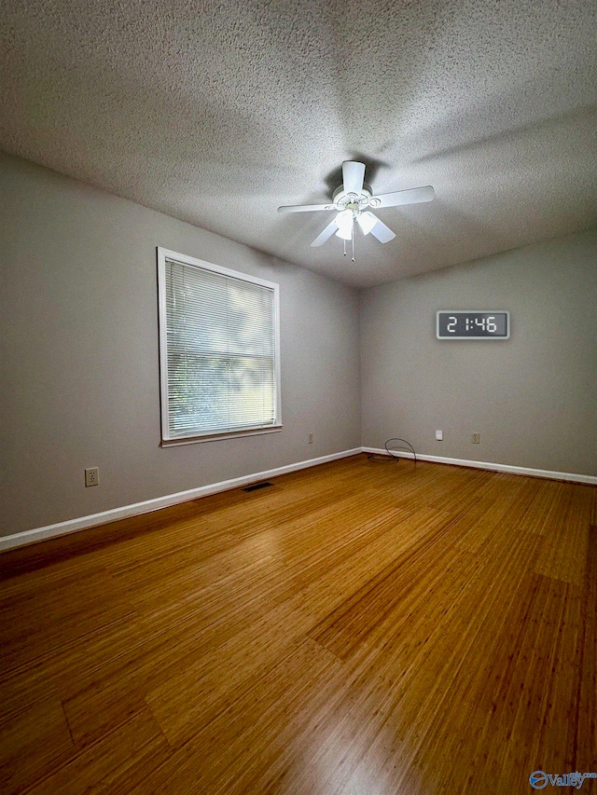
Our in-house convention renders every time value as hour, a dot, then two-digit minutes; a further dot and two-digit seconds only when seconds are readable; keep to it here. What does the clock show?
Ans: 21.46
